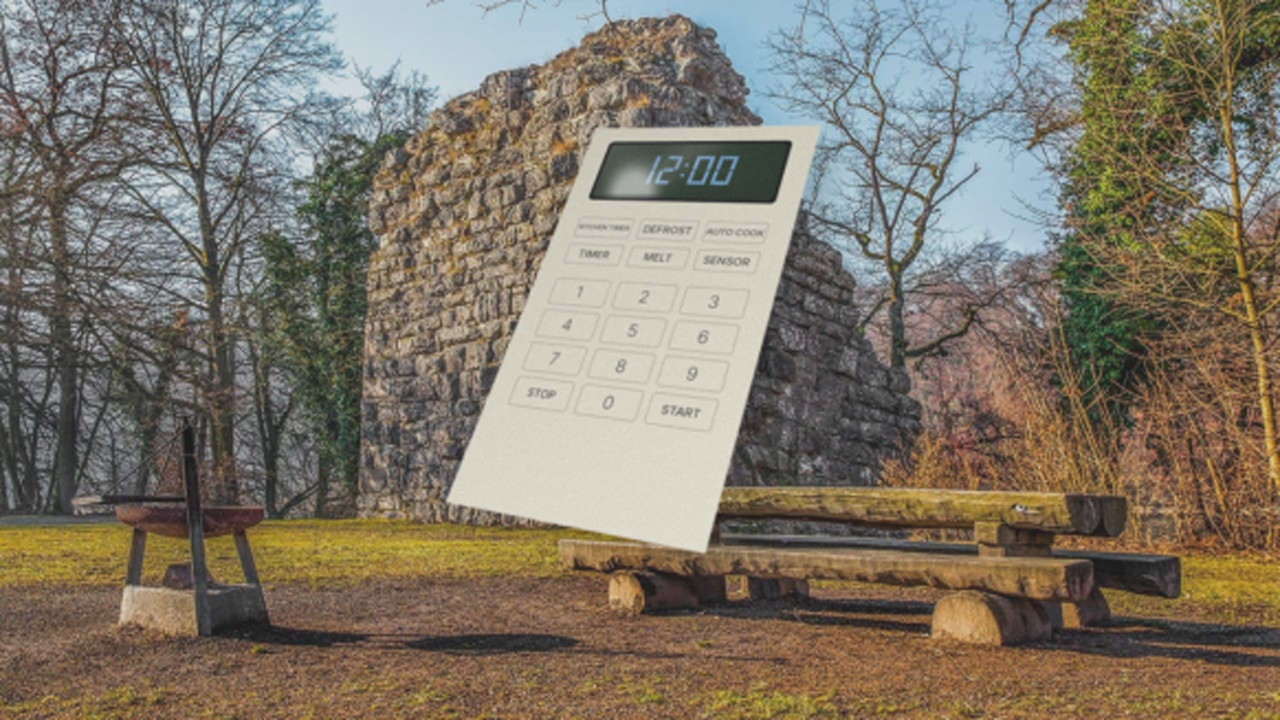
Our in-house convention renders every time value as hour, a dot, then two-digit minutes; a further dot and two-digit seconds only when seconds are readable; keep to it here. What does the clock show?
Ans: 12.00
